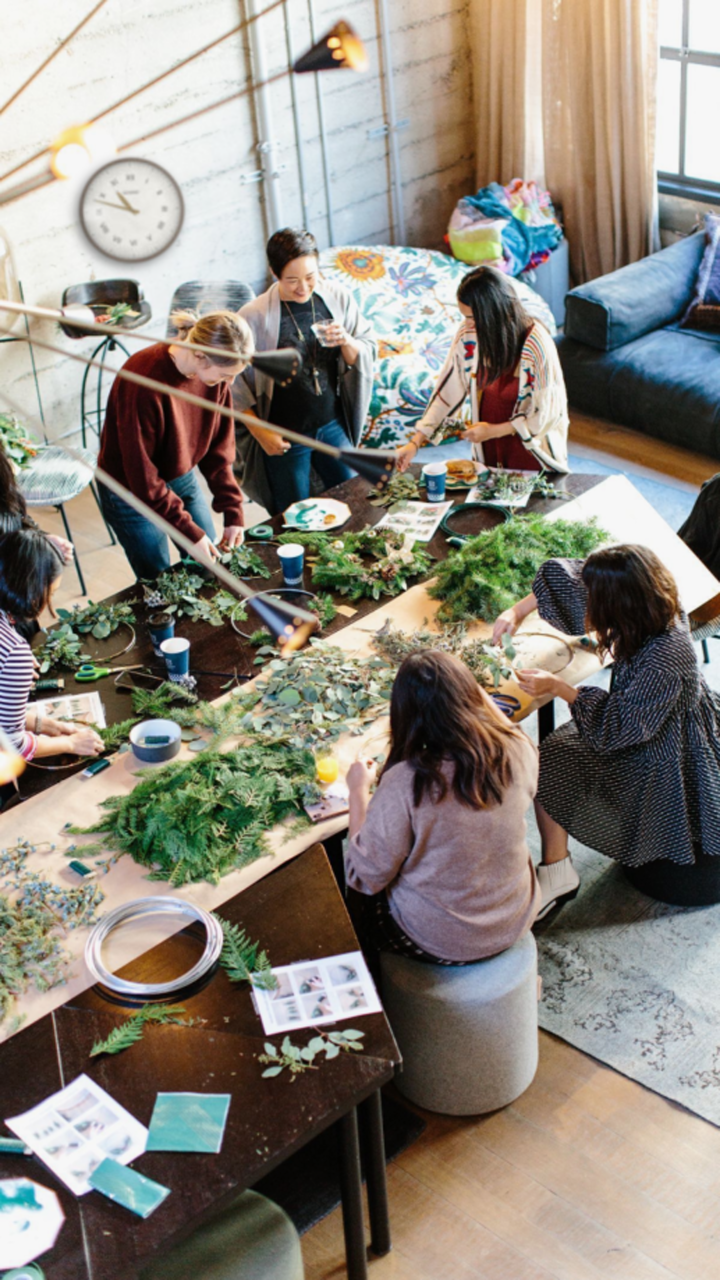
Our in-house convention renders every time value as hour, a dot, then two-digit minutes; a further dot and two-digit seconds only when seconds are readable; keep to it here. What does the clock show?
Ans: 10.48
